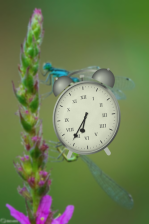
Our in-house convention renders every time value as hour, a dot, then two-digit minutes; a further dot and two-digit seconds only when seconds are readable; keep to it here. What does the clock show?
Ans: 6.36
